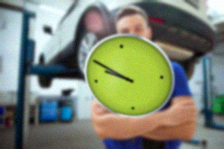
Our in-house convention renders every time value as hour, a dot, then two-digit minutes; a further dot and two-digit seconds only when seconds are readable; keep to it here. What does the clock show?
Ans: 9.51
